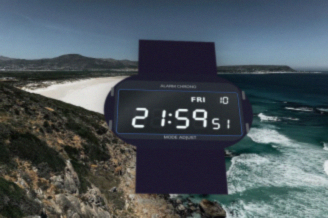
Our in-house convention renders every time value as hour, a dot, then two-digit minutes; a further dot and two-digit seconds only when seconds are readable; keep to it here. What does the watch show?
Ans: 21.59.51
